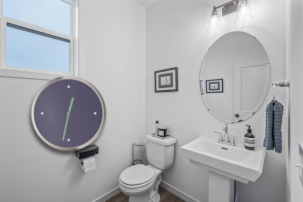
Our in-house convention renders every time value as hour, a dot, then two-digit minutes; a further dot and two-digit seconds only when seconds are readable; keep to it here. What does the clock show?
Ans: 12.32
